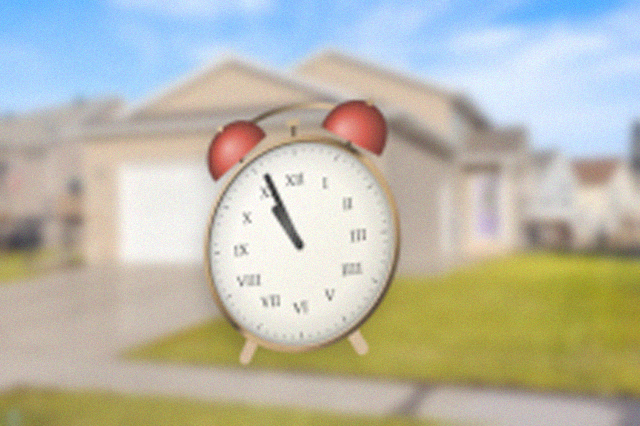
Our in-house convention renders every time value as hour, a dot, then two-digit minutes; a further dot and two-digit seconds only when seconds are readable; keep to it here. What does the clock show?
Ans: 10.56
